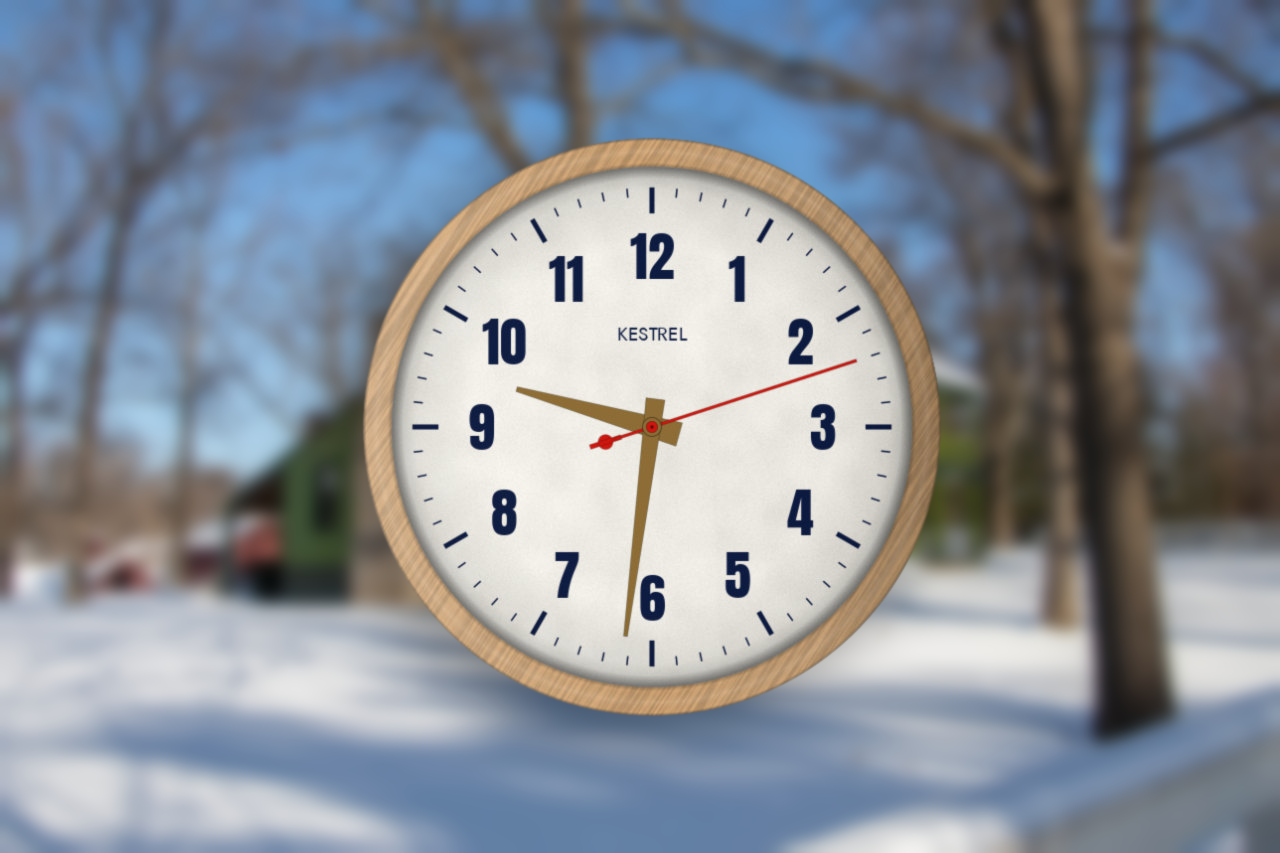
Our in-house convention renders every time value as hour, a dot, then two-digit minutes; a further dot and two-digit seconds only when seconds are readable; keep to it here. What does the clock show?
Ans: 9.31.12
